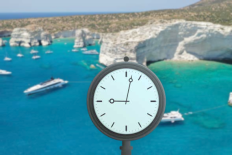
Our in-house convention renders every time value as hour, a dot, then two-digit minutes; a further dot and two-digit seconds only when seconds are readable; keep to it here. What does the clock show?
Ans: 9.02
